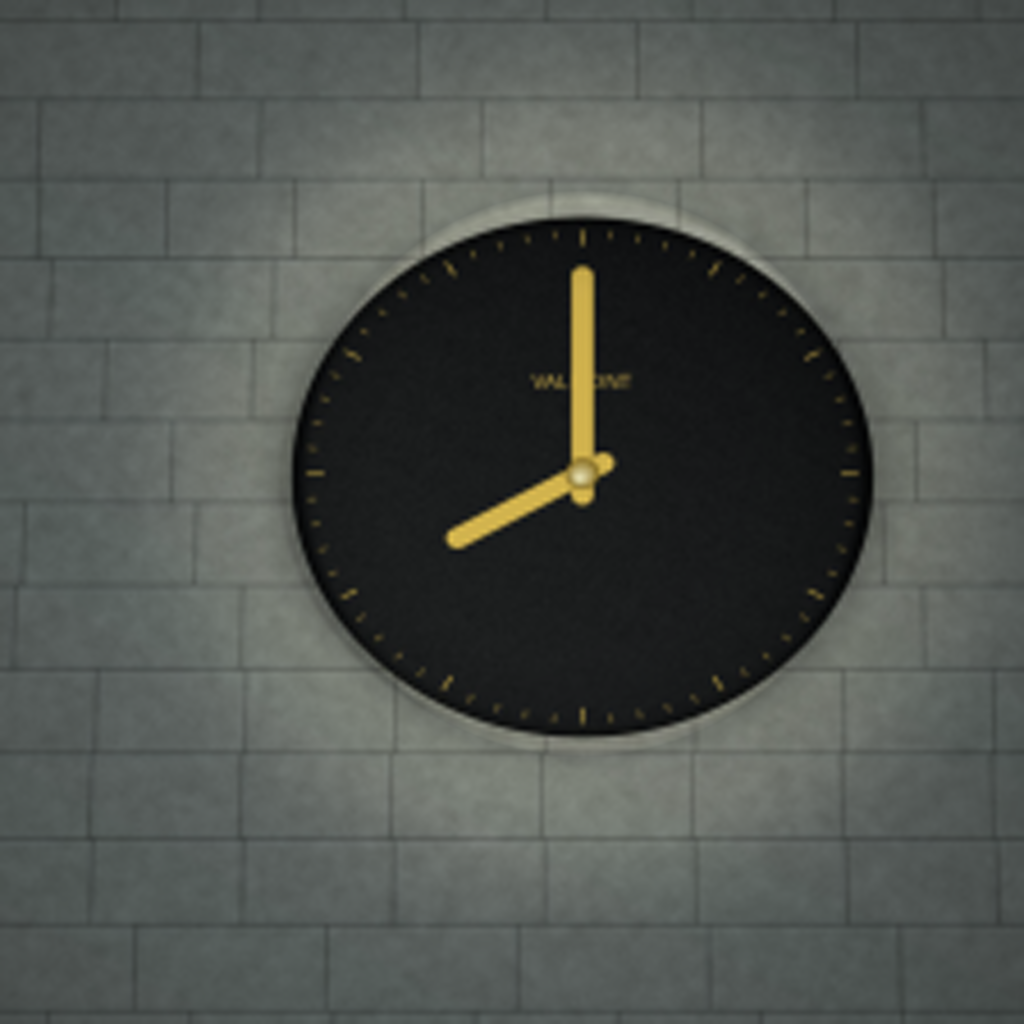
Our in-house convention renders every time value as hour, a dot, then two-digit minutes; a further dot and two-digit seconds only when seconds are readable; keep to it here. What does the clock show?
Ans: 8.00
